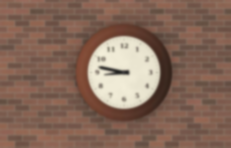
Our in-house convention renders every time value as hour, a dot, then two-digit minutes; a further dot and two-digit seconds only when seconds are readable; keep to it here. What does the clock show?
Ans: 8.47
